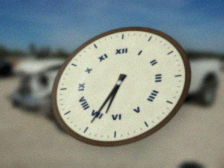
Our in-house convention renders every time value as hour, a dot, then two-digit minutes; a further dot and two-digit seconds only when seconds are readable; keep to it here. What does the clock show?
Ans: 6.35
